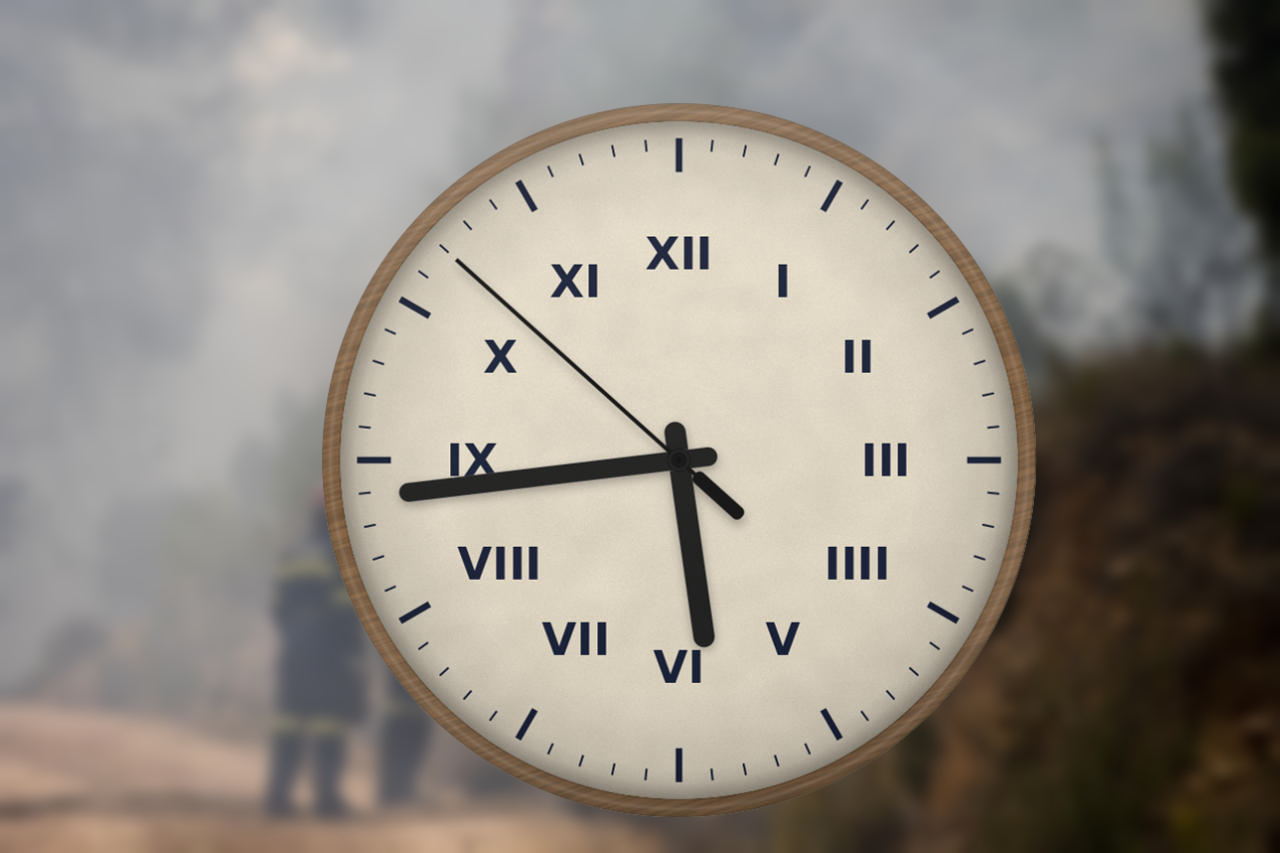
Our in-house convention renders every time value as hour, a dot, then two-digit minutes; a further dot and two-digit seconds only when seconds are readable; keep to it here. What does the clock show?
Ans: 5.43.52
